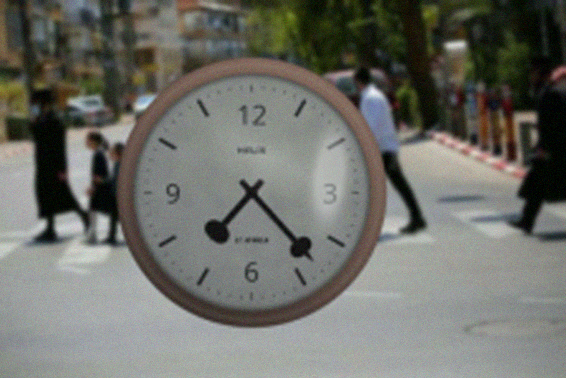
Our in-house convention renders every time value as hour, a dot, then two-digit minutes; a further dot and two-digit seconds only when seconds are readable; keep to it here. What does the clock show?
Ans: 7.23
